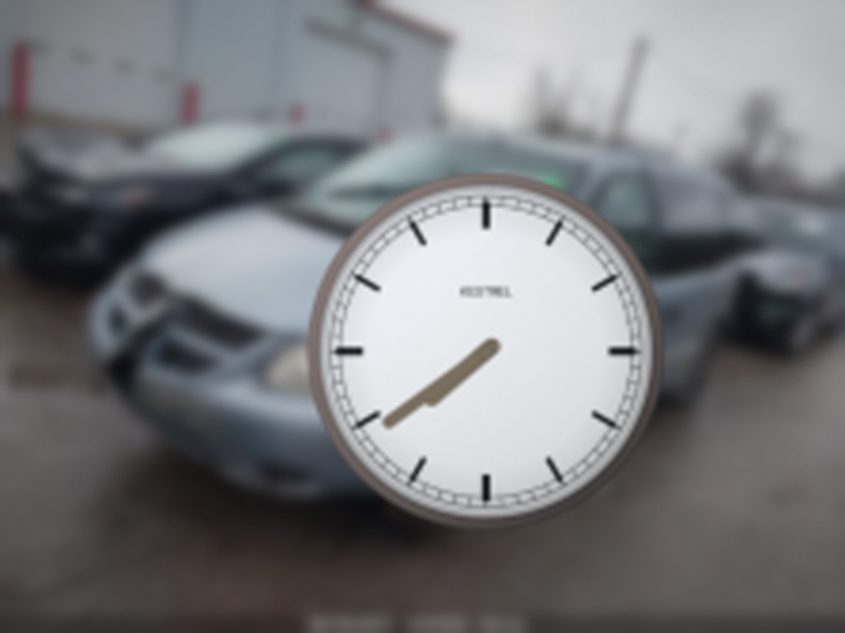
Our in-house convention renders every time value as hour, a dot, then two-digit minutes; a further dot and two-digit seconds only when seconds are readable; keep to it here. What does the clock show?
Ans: 7.39
